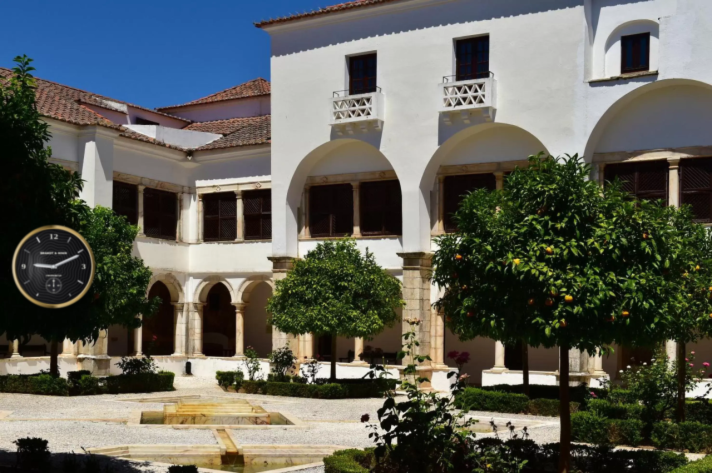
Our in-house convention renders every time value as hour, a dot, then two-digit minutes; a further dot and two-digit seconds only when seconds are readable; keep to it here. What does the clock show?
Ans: 9.11
